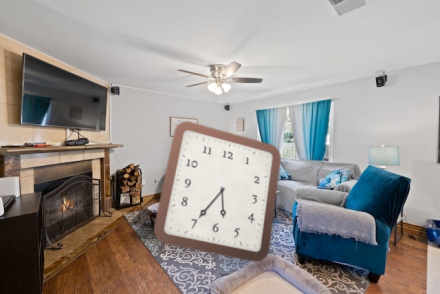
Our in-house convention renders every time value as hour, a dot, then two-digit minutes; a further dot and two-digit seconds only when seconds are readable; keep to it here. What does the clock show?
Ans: 5.35
